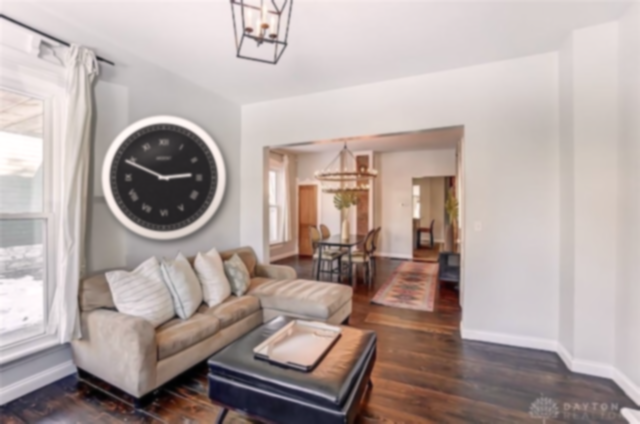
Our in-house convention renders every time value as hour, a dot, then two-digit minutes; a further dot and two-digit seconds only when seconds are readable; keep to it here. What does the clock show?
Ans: 2.49
